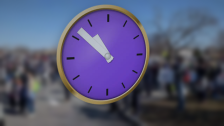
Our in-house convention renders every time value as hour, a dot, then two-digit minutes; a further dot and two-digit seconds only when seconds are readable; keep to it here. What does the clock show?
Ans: 10.52
